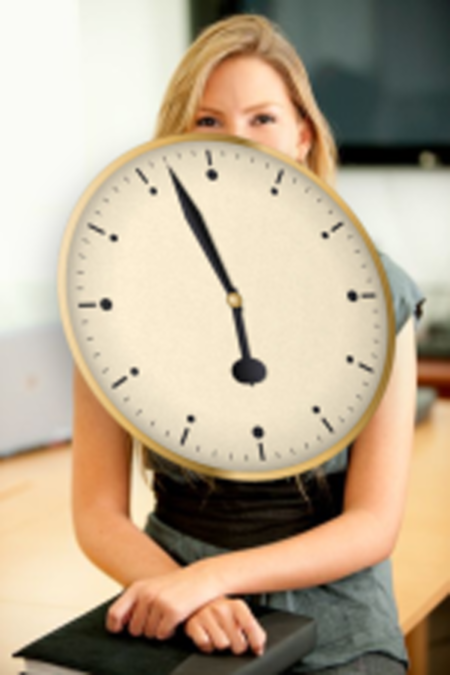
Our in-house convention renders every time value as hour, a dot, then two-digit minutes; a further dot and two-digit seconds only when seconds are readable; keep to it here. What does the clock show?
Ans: 5.57
